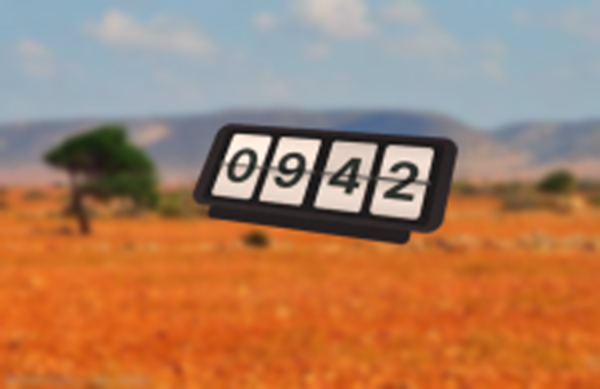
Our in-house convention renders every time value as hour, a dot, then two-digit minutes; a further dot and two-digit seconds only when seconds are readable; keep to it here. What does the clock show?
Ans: 9.42
